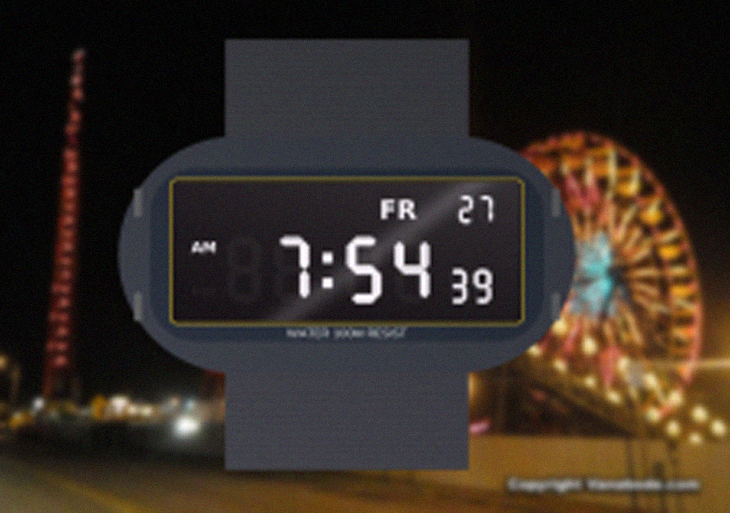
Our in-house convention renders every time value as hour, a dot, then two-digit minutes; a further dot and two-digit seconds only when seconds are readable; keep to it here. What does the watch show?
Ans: 7.54.39
